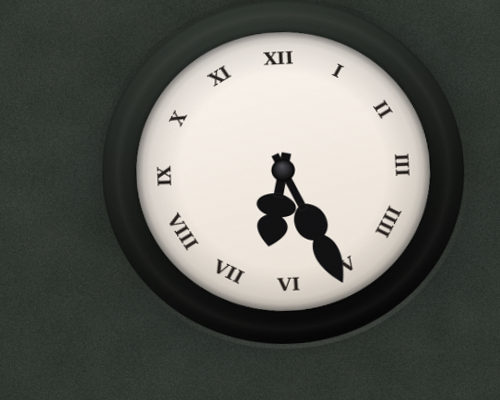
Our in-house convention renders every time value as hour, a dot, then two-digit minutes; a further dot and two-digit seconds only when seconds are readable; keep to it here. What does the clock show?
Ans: 6.26
